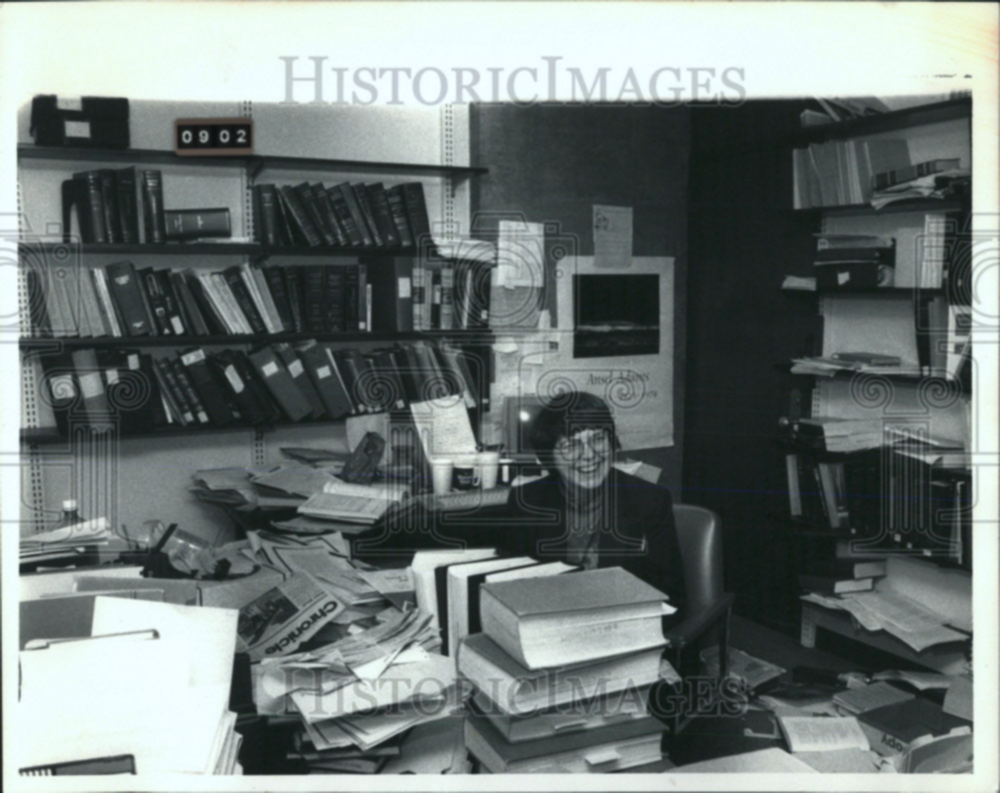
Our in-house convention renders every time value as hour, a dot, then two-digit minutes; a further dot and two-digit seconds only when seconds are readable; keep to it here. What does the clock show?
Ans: 9.02
